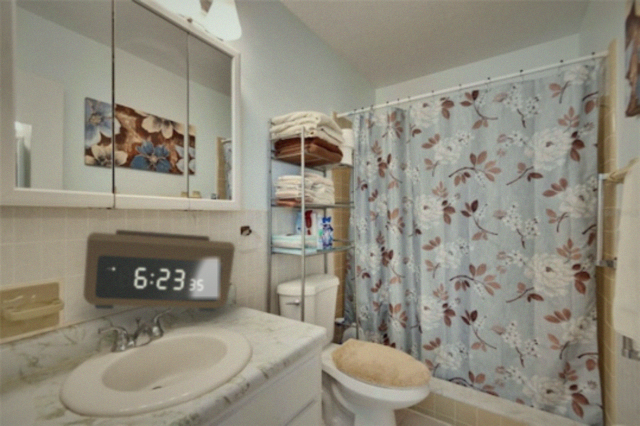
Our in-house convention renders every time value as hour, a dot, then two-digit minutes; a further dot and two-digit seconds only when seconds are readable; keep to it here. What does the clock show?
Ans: 6.23.35
